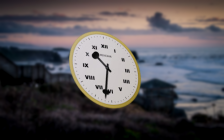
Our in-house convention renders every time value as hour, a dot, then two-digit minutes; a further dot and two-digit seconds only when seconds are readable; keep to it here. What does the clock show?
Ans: 10.32
